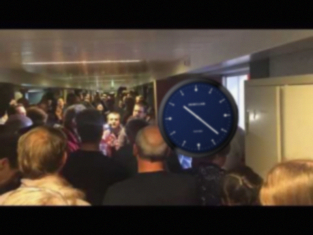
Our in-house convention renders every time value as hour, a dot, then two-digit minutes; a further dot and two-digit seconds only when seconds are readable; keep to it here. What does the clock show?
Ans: 10.22
